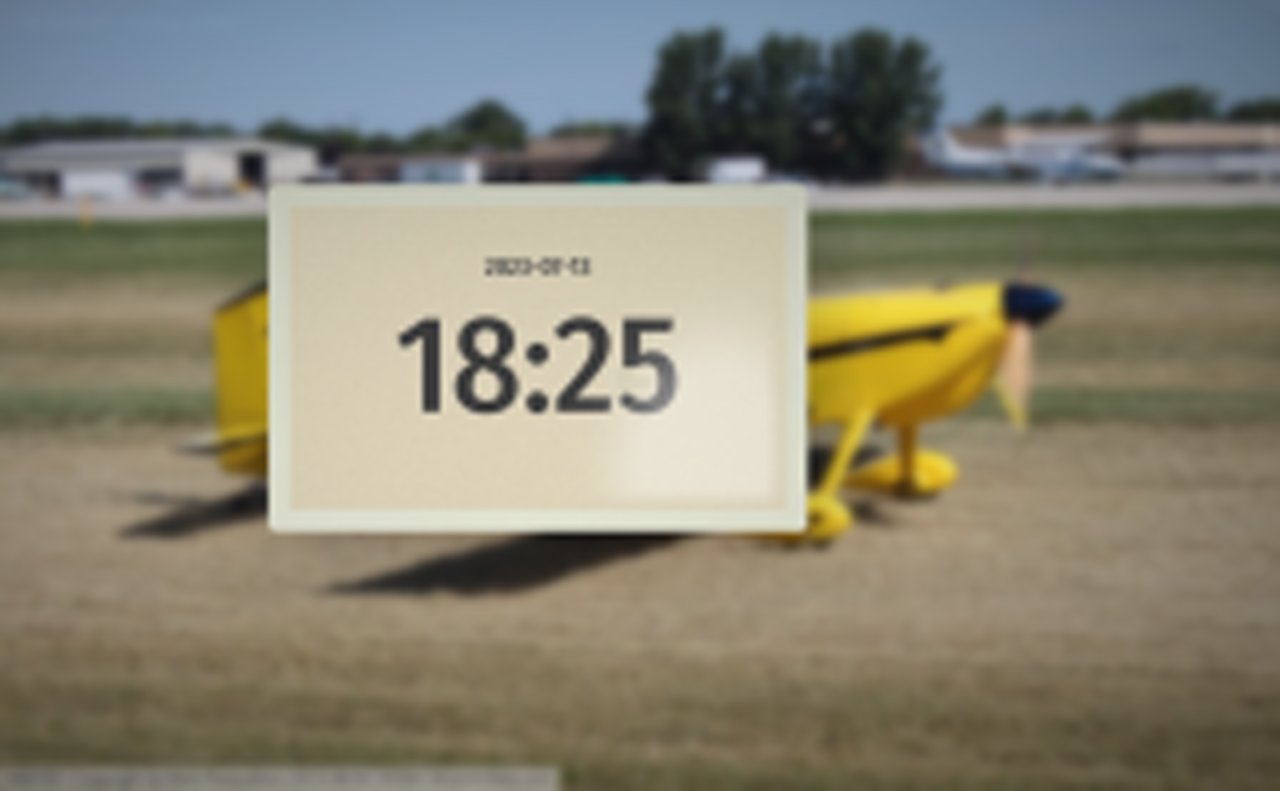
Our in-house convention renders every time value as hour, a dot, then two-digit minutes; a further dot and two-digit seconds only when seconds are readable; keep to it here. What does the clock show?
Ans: 18.25
